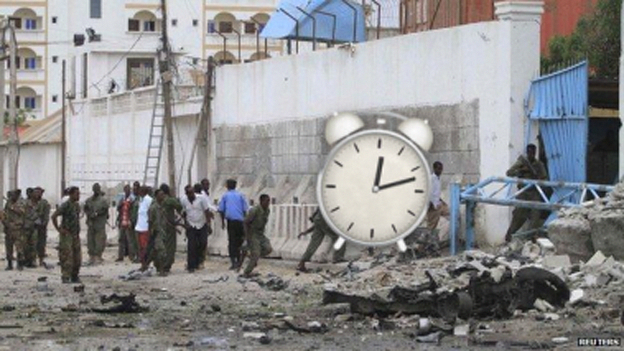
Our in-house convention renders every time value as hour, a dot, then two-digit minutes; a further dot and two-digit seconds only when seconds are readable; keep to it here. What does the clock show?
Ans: 12.12
